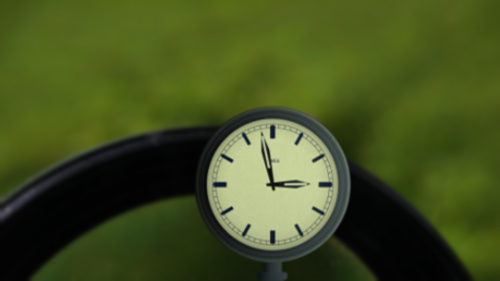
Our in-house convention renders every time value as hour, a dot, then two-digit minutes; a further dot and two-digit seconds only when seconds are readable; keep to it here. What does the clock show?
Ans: 2.58
